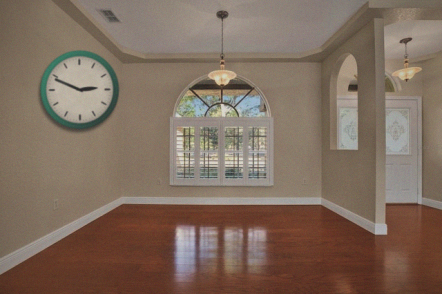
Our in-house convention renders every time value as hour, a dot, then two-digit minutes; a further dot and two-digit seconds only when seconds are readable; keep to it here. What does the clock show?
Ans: 2.49
